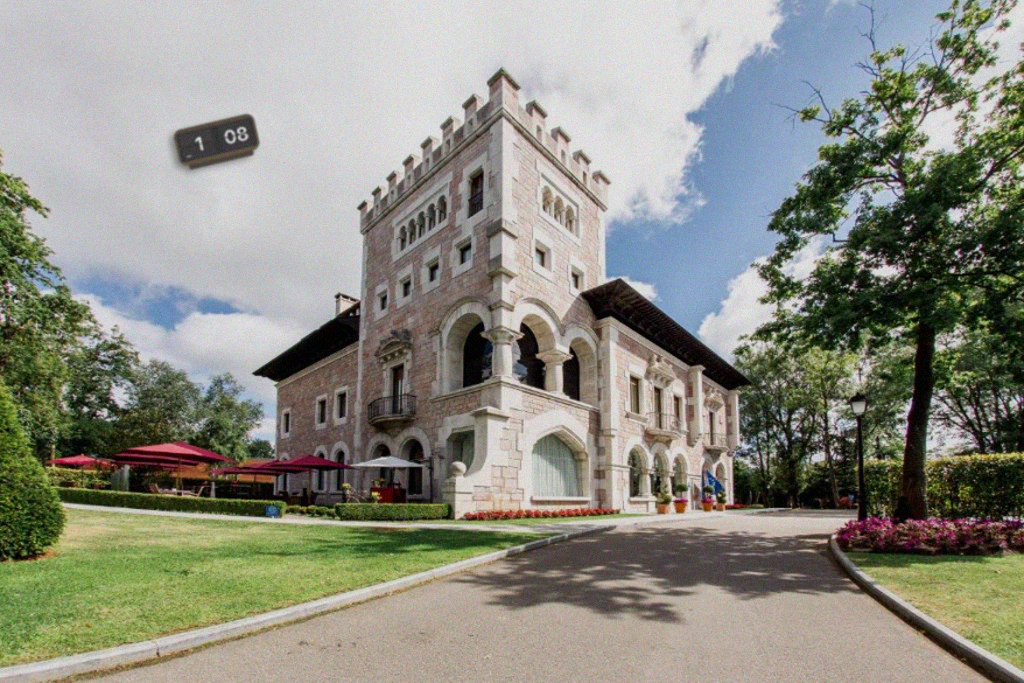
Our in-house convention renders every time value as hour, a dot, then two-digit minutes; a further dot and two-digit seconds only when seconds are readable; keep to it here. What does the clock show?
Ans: 1.08
